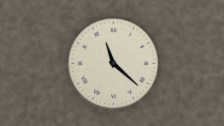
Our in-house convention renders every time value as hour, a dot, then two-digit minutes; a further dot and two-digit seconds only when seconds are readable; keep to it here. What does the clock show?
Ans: 11.22
